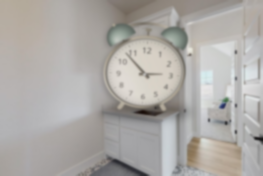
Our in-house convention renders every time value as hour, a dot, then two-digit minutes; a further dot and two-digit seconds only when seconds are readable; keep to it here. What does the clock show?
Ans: 2.53
